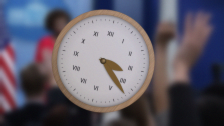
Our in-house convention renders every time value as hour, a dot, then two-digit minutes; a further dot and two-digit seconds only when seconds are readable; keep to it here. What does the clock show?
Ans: 3.22
